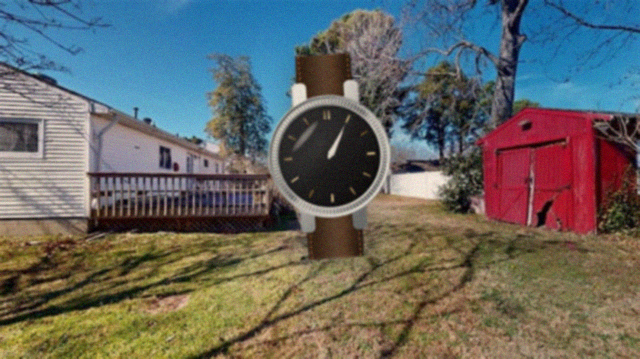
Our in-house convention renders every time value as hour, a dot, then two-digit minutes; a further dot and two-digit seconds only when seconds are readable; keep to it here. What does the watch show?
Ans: 1.05
